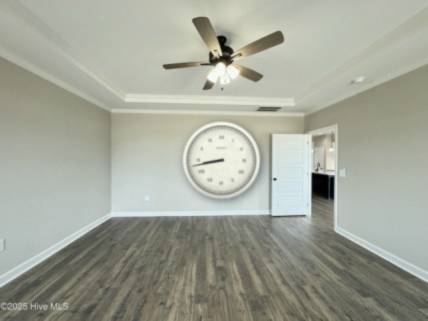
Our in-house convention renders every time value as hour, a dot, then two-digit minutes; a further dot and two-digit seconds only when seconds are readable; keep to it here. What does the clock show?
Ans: 8.43
